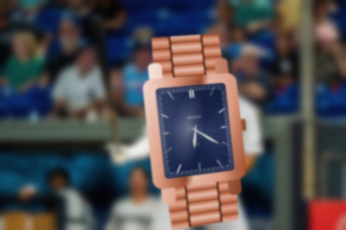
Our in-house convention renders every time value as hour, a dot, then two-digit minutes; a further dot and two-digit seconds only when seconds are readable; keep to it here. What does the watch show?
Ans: 6.21
